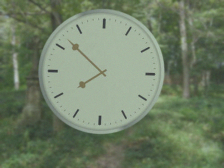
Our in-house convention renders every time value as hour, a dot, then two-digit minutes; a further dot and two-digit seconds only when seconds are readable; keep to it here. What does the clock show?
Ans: 7.52
